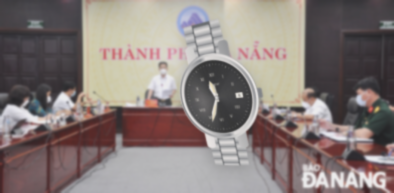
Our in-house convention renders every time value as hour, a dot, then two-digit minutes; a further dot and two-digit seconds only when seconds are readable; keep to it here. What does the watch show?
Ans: 11.34
